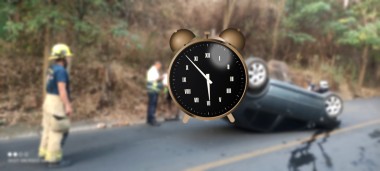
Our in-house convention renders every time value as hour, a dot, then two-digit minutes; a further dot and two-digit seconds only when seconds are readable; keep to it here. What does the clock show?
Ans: 5.53
